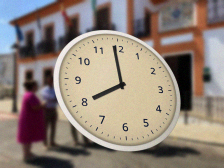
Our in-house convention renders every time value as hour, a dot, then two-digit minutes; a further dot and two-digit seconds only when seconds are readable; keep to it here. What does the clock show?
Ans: 7.59
